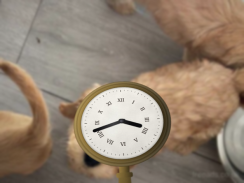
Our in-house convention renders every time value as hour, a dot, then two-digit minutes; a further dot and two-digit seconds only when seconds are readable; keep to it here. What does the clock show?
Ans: 3.42
